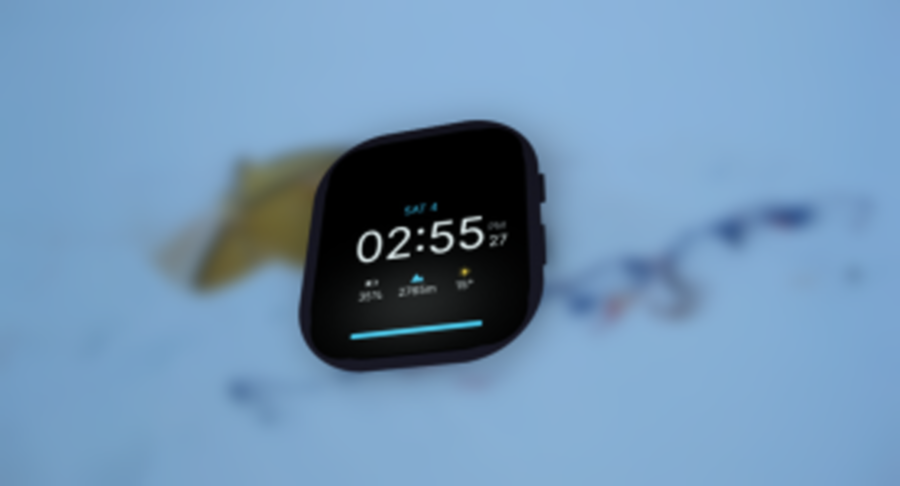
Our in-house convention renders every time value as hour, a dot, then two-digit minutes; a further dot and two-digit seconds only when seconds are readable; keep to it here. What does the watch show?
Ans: 2.55
